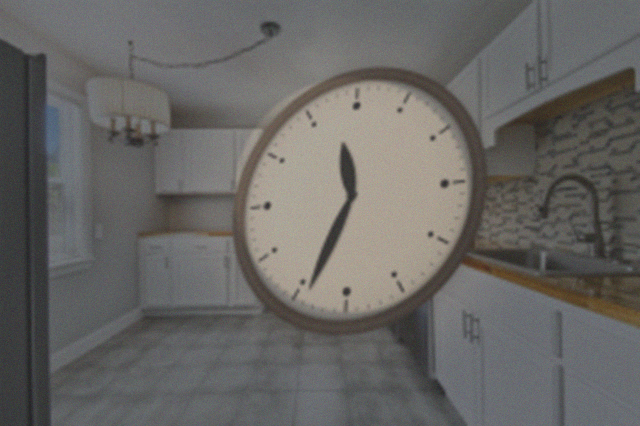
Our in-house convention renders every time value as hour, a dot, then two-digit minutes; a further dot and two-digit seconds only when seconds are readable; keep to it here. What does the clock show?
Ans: 11.34
